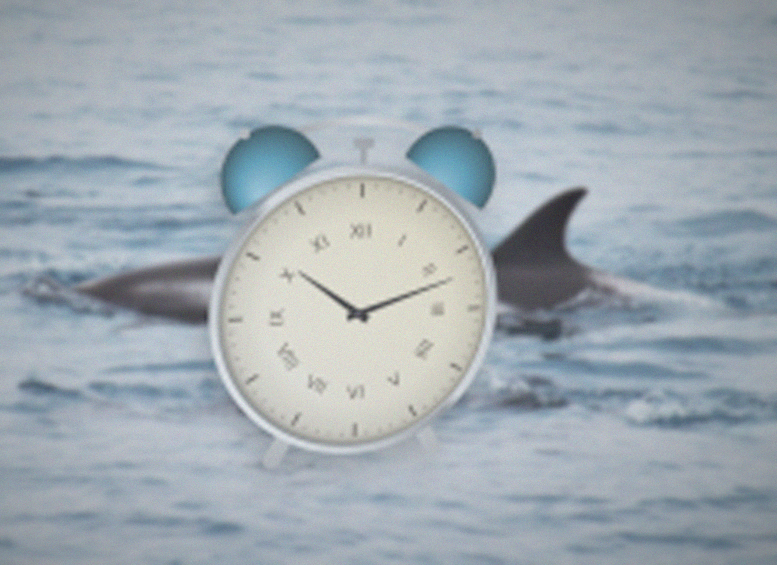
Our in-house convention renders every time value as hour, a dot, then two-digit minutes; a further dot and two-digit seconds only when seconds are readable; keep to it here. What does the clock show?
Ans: 10.12
